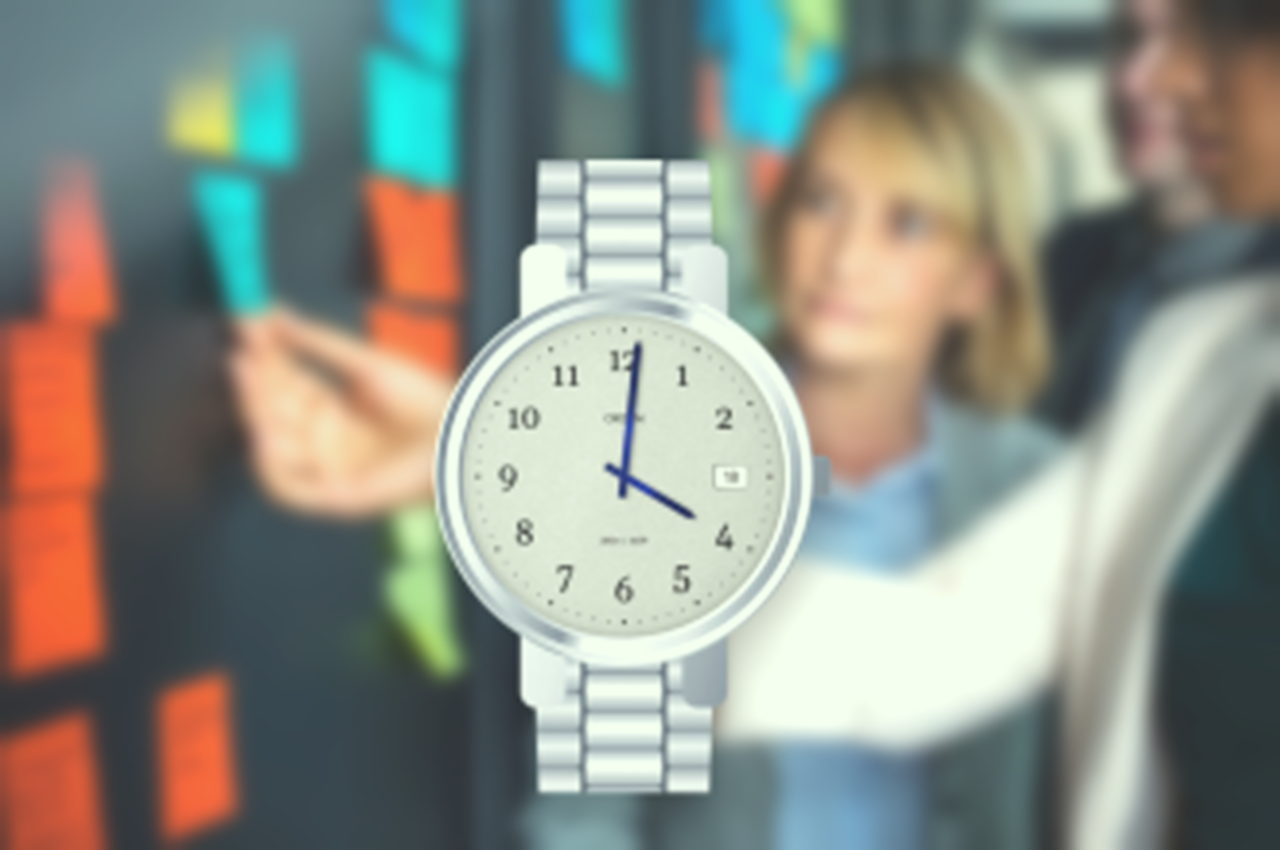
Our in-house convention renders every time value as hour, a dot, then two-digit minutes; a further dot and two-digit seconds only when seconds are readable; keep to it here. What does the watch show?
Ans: 4.01
